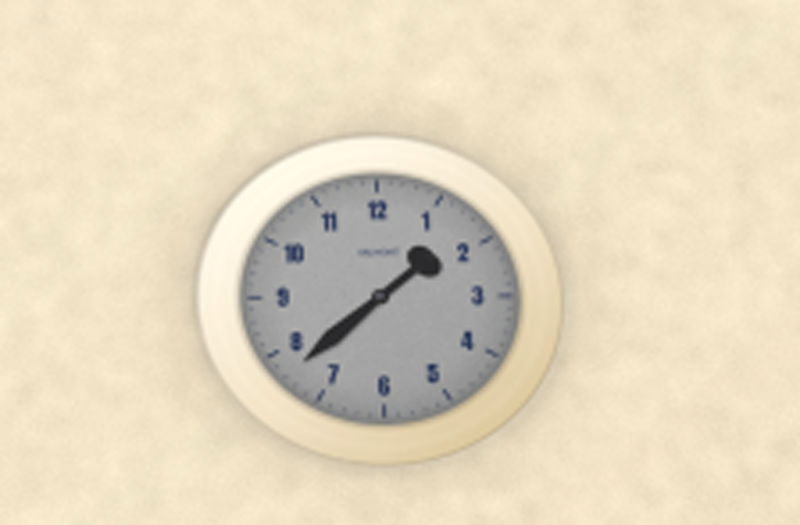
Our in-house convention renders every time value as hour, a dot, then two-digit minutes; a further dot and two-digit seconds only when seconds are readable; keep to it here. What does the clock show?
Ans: 1.38
